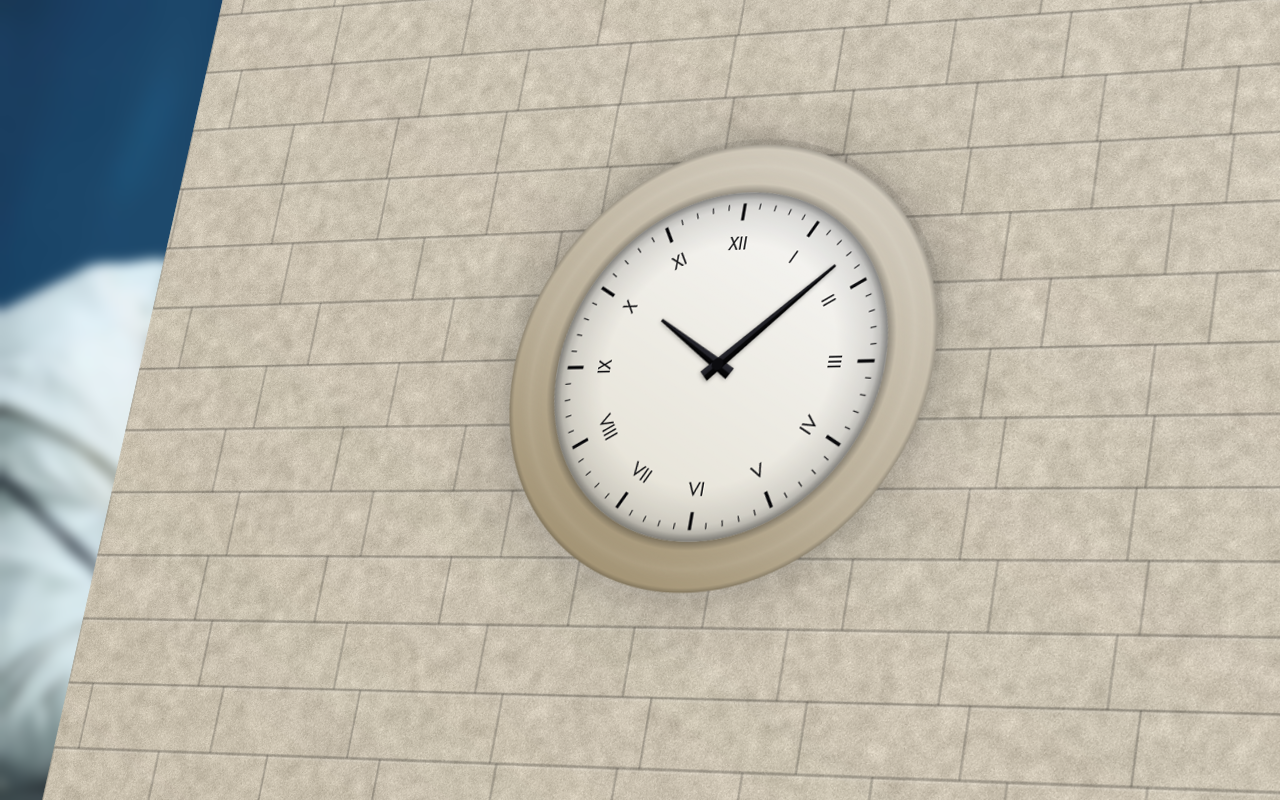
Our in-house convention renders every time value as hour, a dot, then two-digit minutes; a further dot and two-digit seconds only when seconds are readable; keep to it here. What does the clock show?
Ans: 10.08
